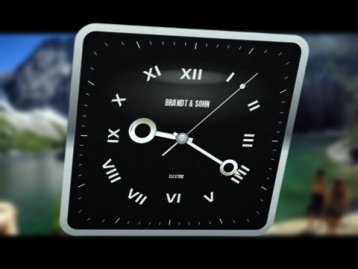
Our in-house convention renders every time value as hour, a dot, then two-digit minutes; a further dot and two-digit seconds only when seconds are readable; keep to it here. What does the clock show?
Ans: 9.20.07
